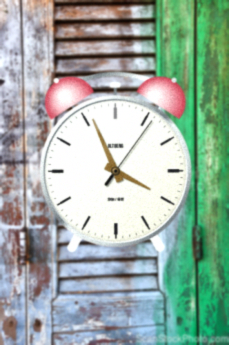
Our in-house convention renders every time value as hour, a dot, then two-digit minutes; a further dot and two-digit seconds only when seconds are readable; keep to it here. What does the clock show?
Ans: 3.56.06
